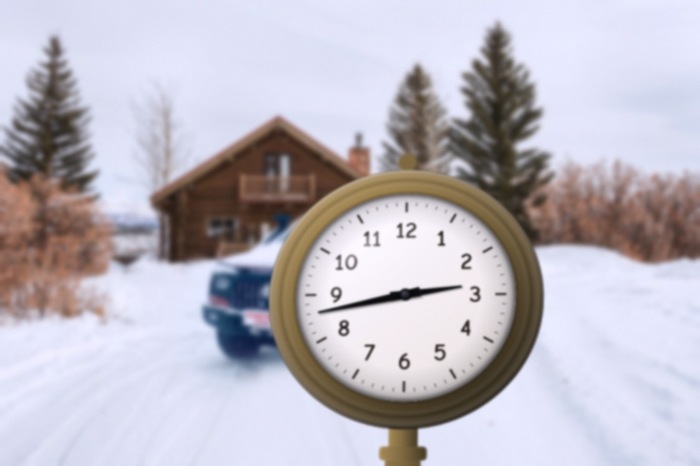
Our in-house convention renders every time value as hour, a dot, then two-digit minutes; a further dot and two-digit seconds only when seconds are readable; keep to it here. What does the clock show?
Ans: 2.43
